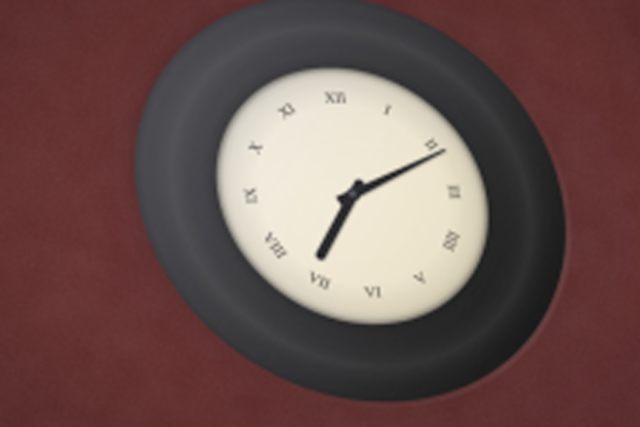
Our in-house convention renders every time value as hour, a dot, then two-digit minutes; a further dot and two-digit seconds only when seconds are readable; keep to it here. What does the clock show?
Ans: 7.11
